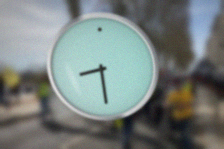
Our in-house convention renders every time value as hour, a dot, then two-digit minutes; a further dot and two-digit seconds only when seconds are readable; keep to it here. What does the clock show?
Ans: 8.29
